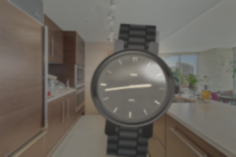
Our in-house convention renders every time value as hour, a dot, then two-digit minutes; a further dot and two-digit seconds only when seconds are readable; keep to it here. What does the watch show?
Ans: 2.43
